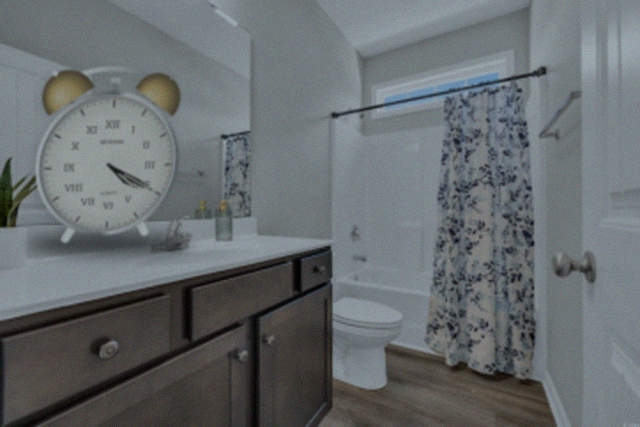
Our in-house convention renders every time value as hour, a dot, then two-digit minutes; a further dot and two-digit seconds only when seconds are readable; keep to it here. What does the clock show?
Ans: 4.20
